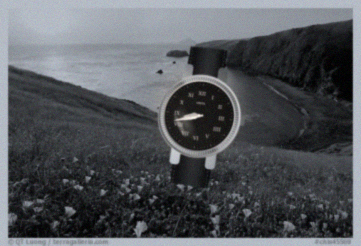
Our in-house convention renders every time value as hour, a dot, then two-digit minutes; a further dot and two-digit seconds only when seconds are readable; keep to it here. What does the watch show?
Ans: 8.42
